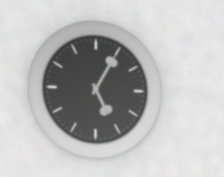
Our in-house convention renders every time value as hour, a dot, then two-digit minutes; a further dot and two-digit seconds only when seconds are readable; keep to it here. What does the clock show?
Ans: 5.05
